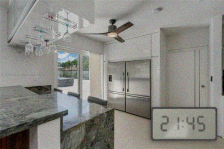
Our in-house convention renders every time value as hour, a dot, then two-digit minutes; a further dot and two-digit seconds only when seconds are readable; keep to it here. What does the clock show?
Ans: 21.45
